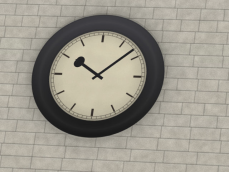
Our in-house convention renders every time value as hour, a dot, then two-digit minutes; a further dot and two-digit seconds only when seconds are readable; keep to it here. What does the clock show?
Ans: 10.08
